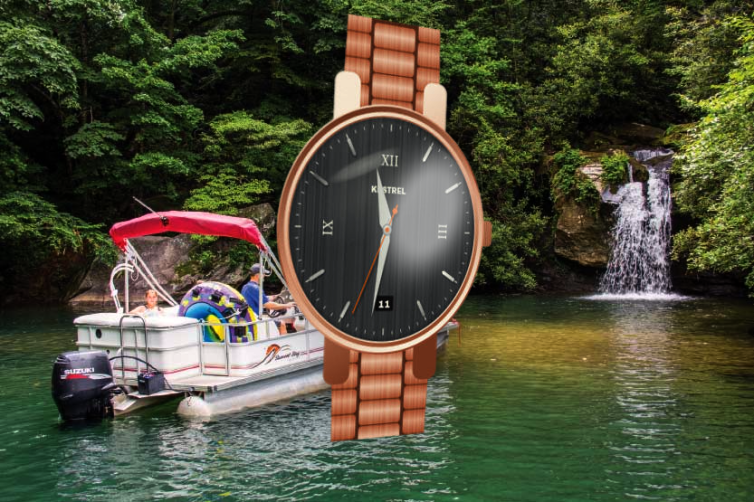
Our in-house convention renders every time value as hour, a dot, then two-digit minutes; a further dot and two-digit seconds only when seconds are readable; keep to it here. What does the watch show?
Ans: 11.31.34
